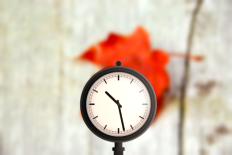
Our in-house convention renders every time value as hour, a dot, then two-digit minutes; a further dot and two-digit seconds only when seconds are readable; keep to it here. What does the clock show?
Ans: 10.28
